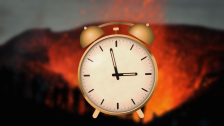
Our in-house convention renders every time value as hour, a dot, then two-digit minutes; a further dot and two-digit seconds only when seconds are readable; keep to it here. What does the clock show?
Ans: 2.58
